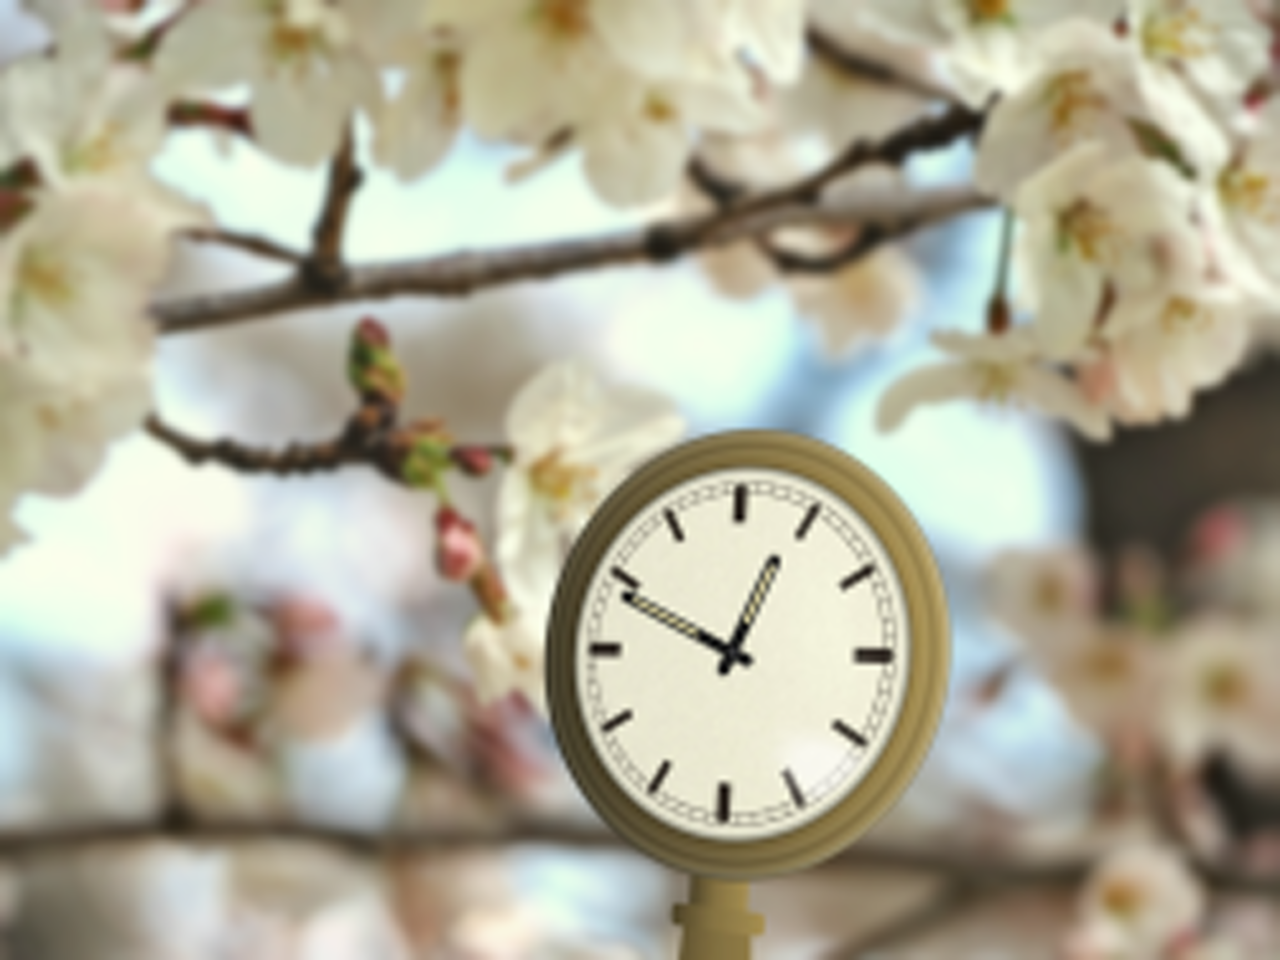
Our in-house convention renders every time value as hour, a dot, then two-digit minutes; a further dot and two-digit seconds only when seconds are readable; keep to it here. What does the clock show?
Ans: 12.49
